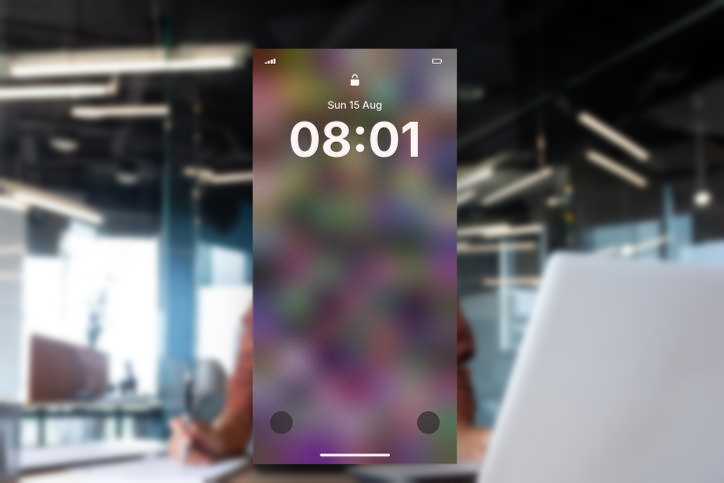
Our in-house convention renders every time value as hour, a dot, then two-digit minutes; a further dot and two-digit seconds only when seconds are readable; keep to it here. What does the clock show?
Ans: 8.01
